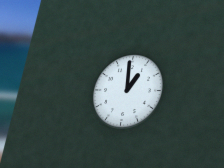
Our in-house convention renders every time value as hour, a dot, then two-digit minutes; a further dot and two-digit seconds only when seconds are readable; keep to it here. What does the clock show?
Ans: 12.59
